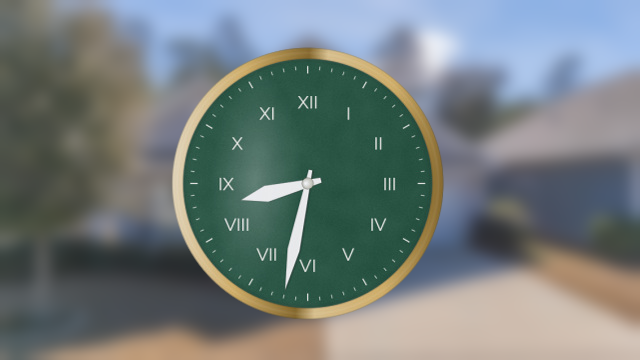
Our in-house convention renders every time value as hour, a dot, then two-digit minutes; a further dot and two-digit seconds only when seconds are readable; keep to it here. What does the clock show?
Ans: 8.32
